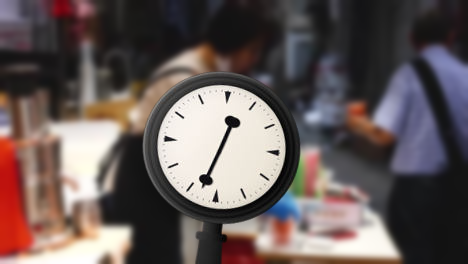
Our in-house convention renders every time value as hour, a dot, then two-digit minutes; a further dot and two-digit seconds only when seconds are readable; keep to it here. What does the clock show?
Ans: 12.33
